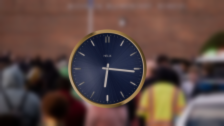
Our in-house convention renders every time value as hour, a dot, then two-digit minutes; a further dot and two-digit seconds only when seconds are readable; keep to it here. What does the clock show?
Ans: 6.16
